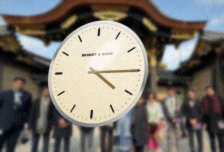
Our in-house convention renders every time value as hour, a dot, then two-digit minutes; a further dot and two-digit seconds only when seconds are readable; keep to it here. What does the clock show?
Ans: 4.15
